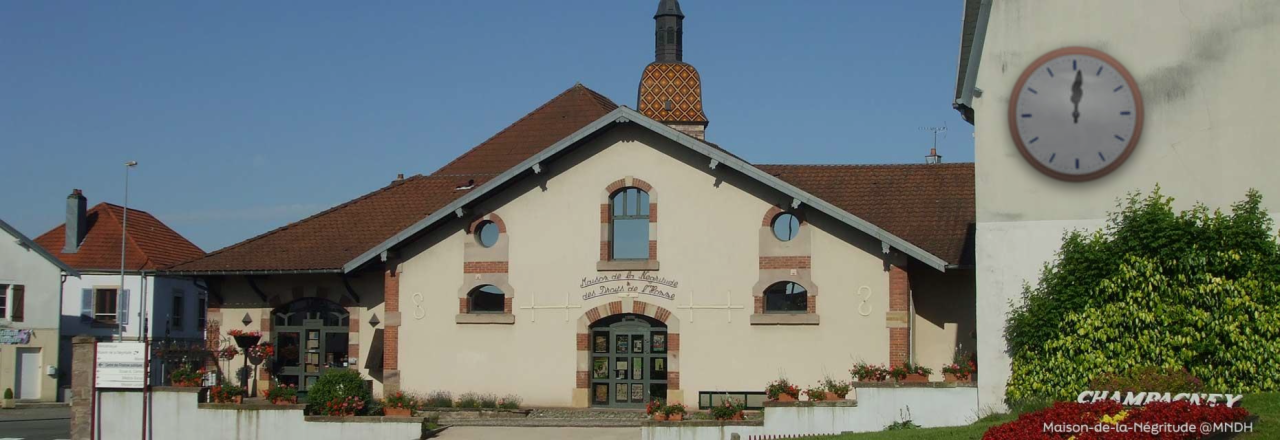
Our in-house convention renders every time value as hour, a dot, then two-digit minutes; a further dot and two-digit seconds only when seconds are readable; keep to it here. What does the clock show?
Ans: 12.01
